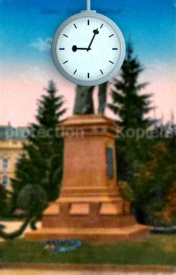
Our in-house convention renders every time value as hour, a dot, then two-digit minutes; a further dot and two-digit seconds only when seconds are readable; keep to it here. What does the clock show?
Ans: 9.04
